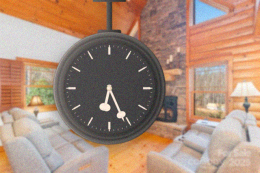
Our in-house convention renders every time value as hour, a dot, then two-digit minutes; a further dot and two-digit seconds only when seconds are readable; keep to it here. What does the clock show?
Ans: 6.26
